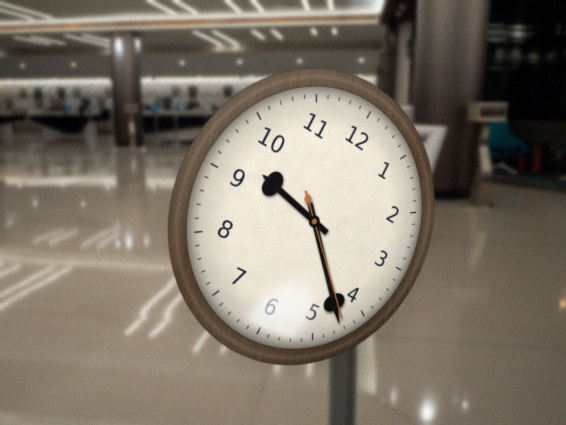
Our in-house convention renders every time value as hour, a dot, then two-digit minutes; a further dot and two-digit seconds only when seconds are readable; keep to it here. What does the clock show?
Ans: 9.22.22
